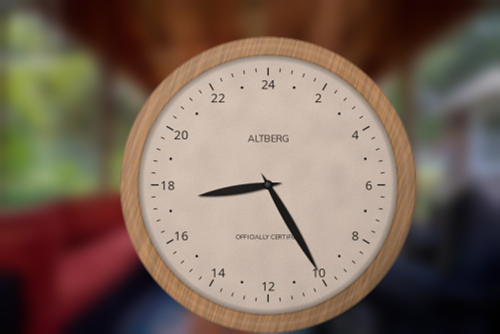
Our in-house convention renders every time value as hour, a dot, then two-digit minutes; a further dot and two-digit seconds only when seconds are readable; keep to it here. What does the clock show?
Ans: 17.25
